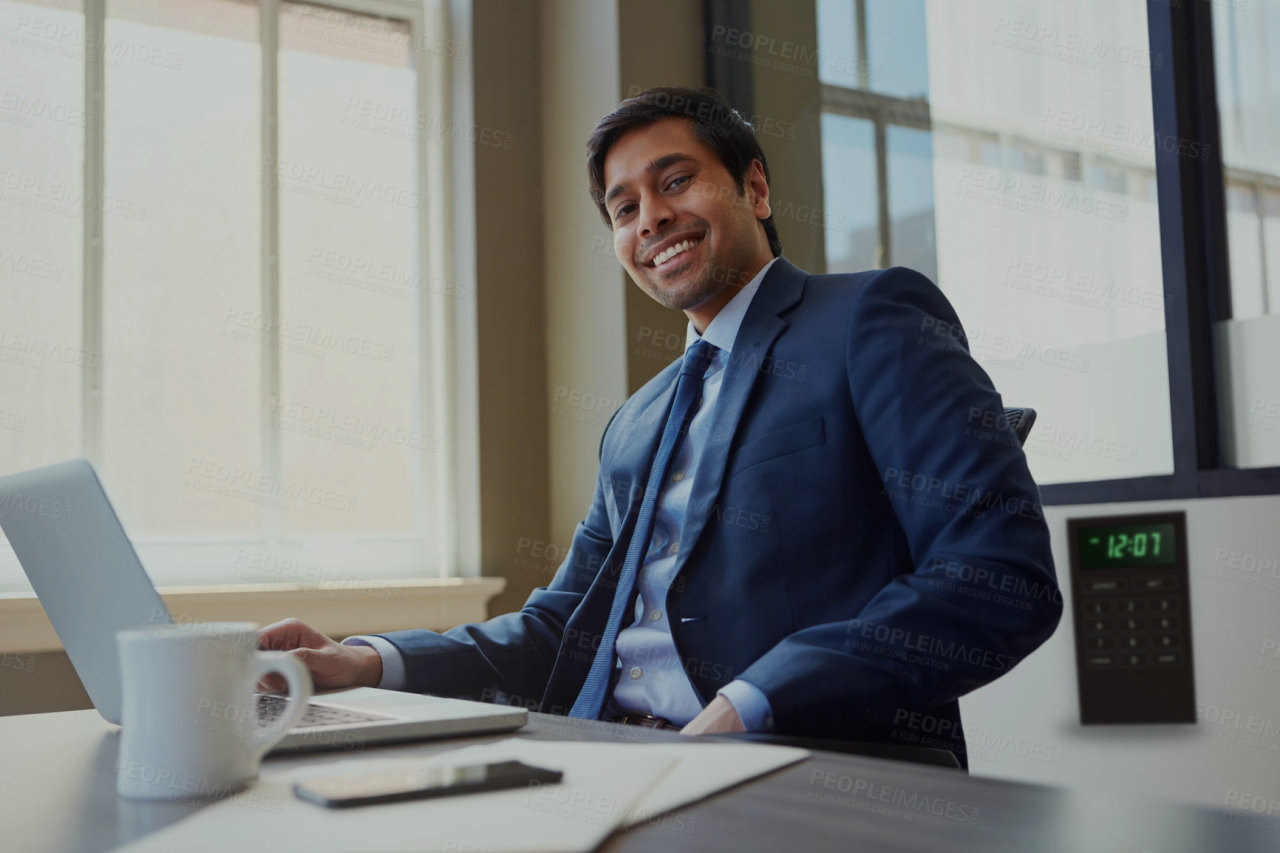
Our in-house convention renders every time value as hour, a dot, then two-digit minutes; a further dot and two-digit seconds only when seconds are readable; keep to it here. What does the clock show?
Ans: 12.07
